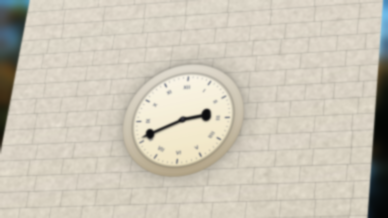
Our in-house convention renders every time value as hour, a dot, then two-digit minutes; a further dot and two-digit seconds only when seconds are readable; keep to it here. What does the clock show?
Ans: 2.41
